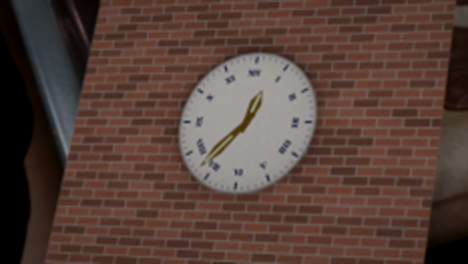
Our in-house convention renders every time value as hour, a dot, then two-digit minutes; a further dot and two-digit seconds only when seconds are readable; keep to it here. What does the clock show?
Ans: 12.37
